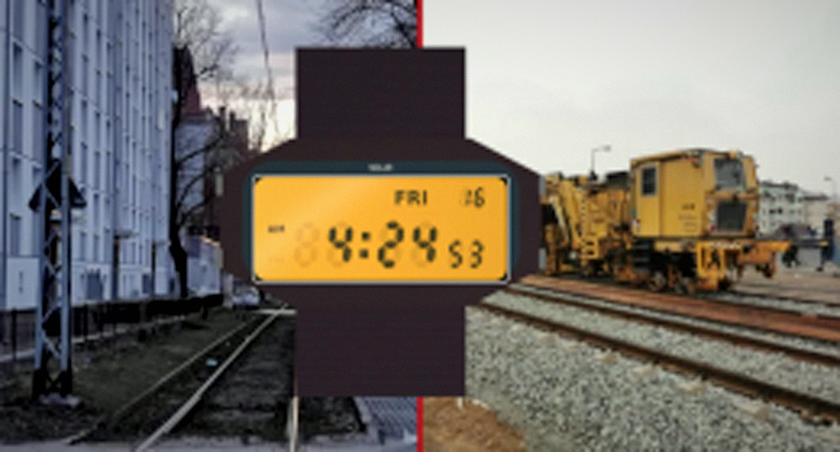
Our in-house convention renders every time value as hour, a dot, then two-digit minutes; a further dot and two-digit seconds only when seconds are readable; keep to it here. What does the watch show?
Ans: 4.24.53
